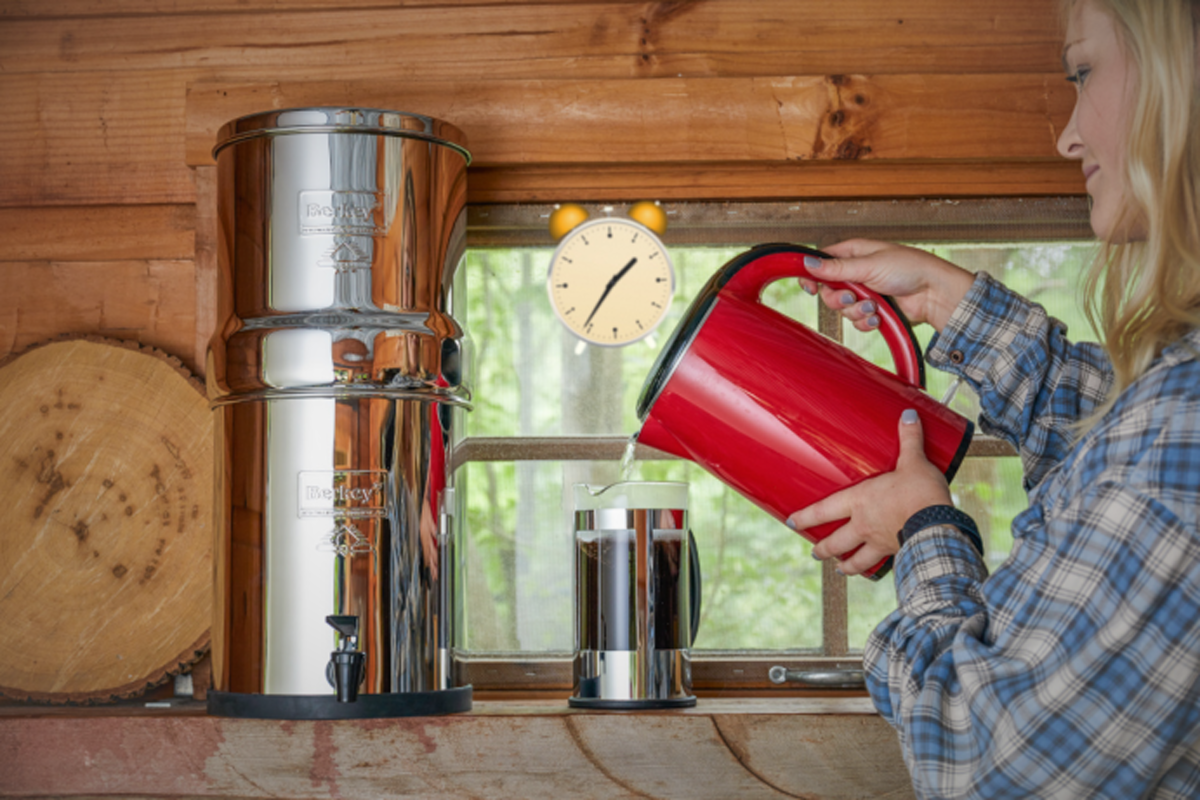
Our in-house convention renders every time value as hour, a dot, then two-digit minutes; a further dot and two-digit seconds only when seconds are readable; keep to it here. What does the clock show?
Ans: 1.36
